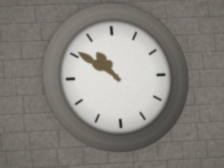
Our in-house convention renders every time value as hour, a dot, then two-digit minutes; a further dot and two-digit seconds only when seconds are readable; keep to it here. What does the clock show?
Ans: 10.51
